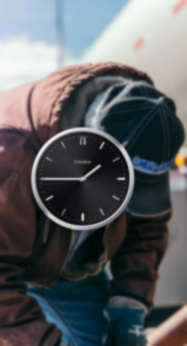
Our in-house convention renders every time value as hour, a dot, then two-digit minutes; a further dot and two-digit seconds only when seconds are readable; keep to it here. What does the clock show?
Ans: 1.45
